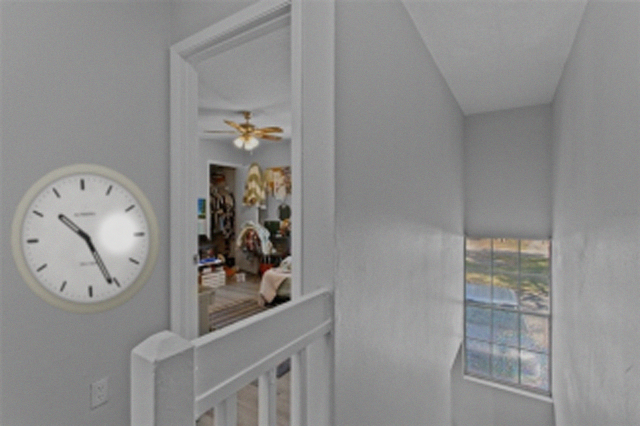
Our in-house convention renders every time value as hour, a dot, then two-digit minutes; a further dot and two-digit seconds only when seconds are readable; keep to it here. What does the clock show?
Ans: 10.26
